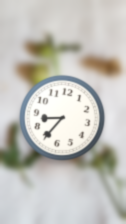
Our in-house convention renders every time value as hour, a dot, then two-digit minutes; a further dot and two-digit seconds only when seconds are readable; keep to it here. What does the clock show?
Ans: 8.35
